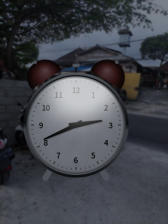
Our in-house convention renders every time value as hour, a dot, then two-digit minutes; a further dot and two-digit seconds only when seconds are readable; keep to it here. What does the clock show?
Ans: 2.41
